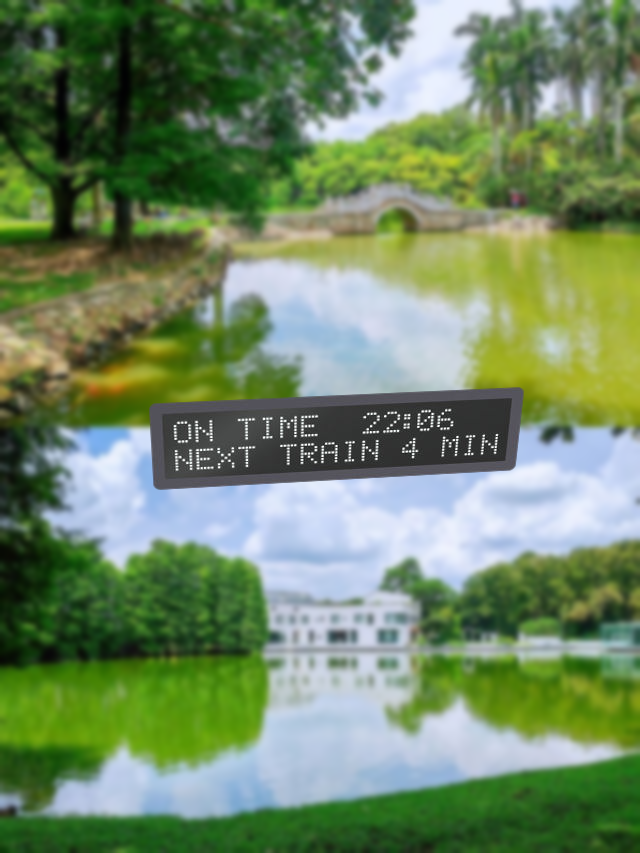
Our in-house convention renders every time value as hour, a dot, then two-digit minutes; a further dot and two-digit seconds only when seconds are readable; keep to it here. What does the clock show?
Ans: 22.06
